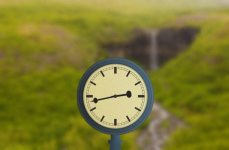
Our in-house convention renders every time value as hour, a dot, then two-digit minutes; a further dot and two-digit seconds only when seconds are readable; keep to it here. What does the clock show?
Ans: 2.43
